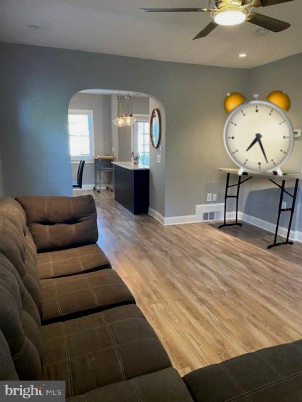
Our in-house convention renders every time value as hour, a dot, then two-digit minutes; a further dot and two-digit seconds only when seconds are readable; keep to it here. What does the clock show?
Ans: 7.27
